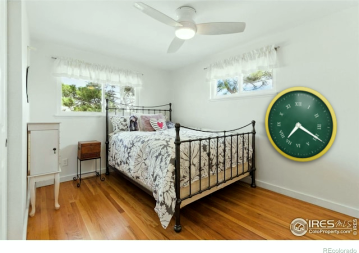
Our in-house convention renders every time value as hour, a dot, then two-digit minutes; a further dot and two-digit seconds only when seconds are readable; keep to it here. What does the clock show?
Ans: 7.20
